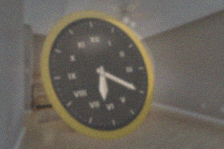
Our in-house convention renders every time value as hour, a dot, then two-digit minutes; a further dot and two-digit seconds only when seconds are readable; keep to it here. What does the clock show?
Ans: 6.20
